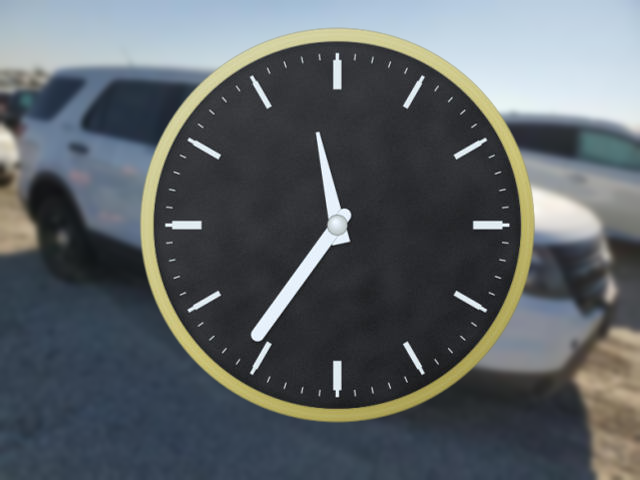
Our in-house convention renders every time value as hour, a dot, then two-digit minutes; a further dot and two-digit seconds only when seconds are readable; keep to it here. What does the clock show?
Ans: 11.36
